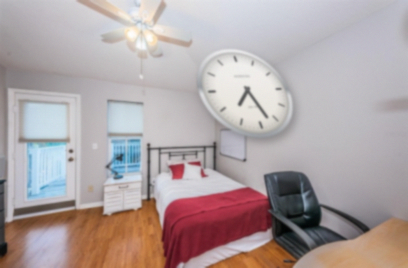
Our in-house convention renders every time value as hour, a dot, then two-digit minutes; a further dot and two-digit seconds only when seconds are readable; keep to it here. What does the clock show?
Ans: 7.27
